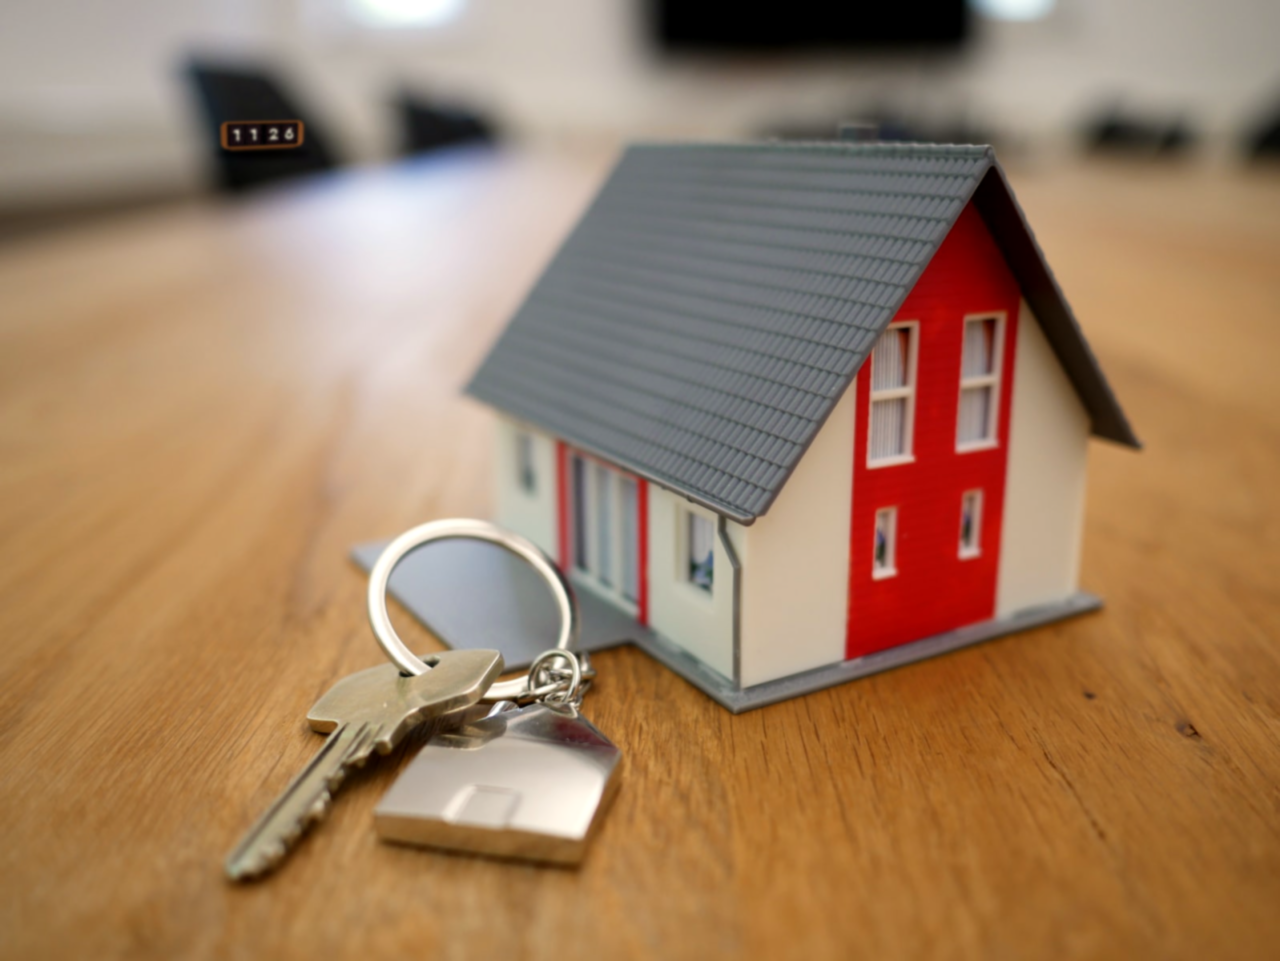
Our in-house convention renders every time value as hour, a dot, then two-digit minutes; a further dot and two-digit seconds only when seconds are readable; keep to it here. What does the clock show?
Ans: 11.26
